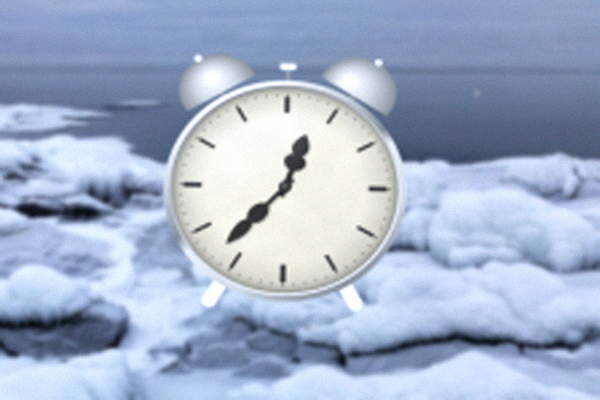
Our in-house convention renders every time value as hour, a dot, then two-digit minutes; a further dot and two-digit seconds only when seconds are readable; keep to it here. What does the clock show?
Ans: 12.37
